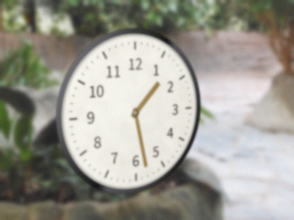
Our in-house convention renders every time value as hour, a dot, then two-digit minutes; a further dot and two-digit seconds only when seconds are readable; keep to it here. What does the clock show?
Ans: 1.28
